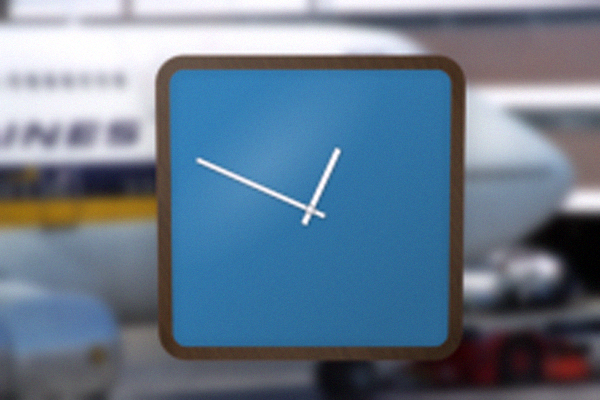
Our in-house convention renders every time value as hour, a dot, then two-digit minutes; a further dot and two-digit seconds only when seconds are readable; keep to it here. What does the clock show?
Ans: 12.49
